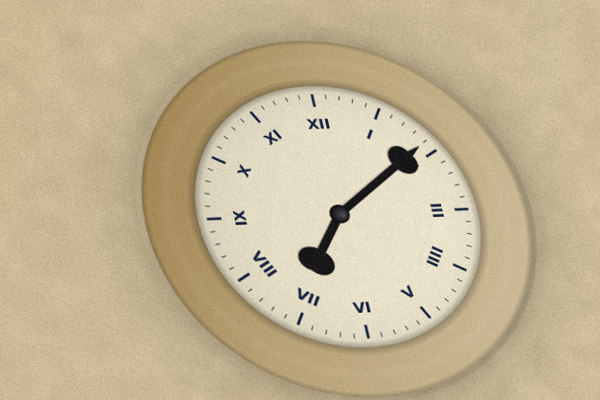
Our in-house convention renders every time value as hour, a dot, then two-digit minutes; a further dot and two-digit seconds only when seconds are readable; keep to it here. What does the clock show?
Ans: 7.09
